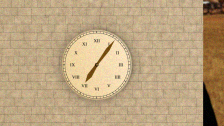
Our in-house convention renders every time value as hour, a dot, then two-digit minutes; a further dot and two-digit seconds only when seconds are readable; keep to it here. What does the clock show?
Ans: 7.06
